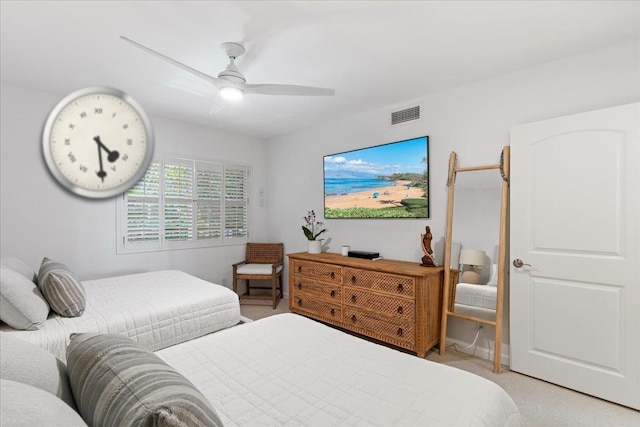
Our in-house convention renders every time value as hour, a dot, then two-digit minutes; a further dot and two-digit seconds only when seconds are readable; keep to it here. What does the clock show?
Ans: 4.29
